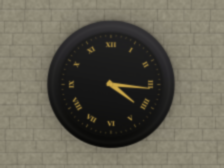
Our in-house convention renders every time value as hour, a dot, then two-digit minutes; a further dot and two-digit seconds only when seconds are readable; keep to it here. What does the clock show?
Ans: 4.16
